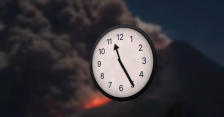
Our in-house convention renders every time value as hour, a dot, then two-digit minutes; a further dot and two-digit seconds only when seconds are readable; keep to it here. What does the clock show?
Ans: 11.25
